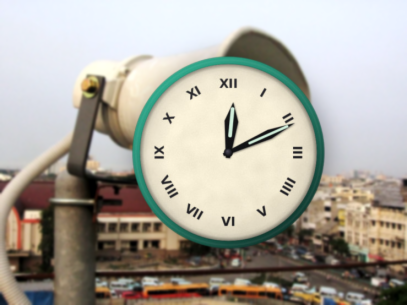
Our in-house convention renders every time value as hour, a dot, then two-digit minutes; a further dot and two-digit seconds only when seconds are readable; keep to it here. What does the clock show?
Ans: 12.11
